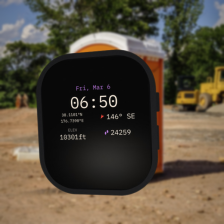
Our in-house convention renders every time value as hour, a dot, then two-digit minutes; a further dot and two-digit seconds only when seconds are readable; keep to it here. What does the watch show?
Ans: 6.50
